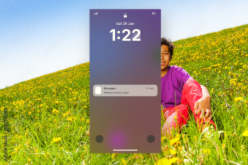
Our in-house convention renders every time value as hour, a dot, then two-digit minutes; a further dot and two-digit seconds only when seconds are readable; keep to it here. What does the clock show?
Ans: 1.22
